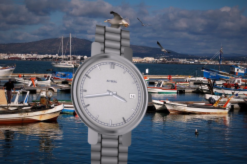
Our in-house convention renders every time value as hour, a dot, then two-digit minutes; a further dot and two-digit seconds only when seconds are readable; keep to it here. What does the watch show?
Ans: 3.43
